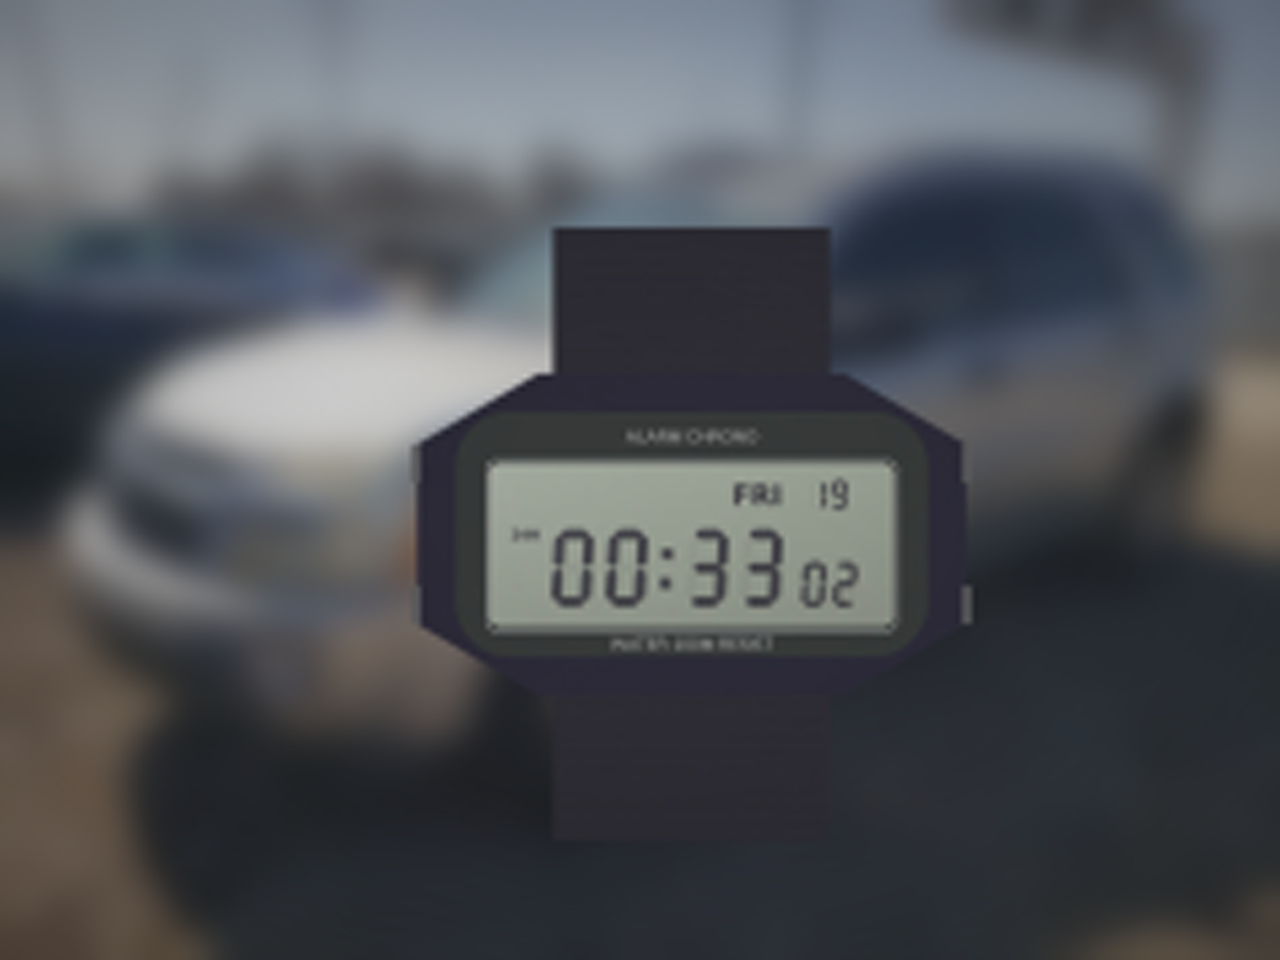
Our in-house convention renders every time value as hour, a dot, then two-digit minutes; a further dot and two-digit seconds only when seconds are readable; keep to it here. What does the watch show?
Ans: 0.33.02
